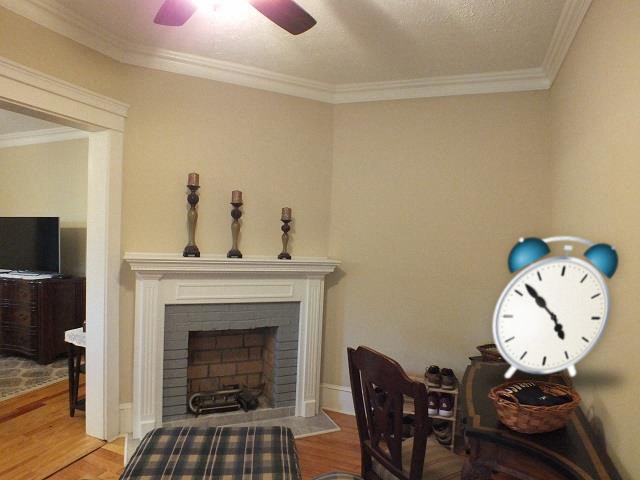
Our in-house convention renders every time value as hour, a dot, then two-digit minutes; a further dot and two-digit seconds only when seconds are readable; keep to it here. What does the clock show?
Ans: 4.52
